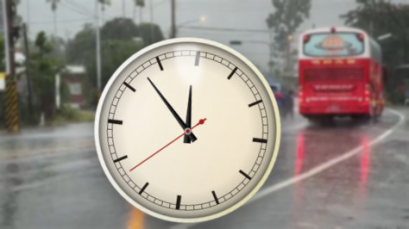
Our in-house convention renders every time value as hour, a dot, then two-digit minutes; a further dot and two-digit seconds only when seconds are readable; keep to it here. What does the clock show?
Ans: 11.52.38
